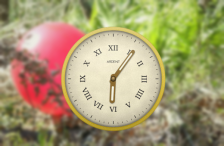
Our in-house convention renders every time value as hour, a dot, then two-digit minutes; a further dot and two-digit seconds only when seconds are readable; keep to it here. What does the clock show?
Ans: 6.06
